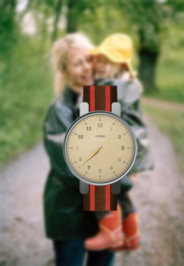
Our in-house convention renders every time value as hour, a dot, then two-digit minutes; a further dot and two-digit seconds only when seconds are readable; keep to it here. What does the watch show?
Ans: 7.38
